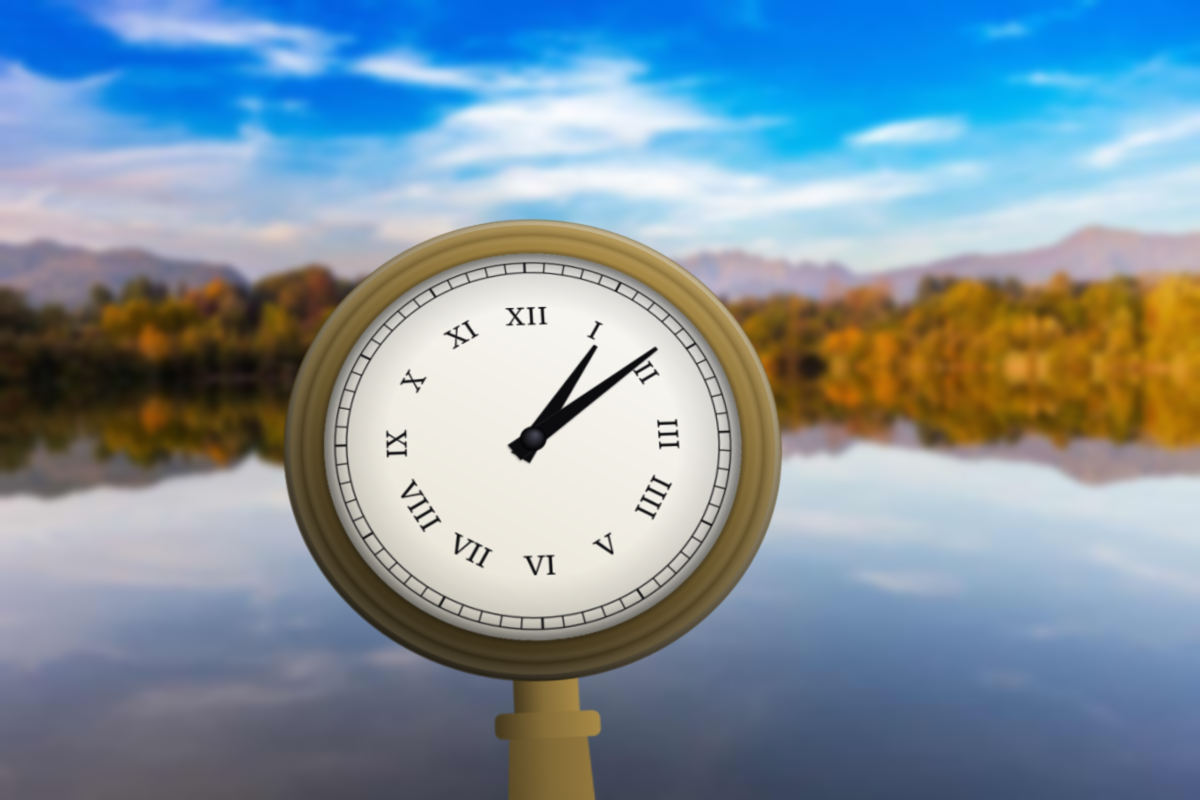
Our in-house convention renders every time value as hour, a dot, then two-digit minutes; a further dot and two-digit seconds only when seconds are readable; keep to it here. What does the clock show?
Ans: 1.09
